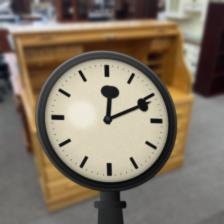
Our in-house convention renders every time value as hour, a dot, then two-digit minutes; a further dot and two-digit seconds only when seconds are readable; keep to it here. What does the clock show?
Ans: 12.11
